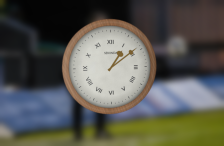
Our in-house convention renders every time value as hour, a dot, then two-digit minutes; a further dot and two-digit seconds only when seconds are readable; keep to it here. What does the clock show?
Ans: 1.09
